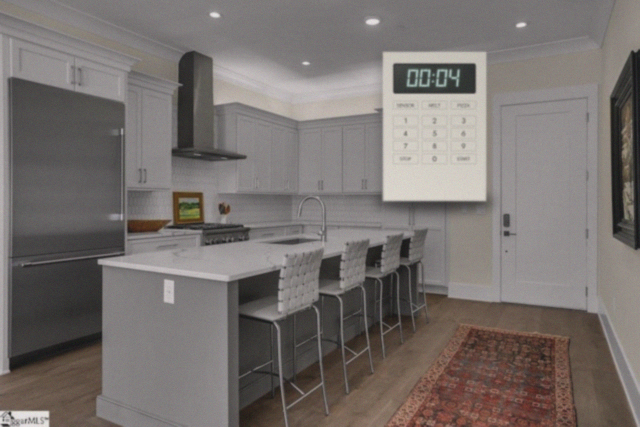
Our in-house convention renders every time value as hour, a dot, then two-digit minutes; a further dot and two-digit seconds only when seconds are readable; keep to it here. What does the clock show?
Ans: 0.04
